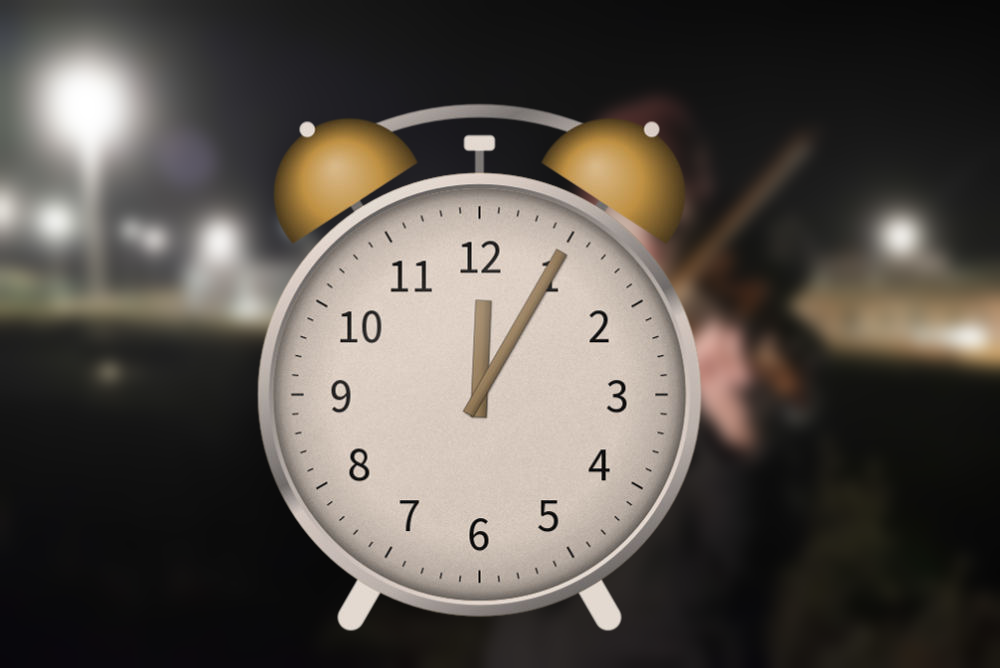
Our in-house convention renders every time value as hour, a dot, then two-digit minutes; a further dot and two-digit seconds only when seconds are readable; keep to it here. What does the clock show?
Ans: 12.05
